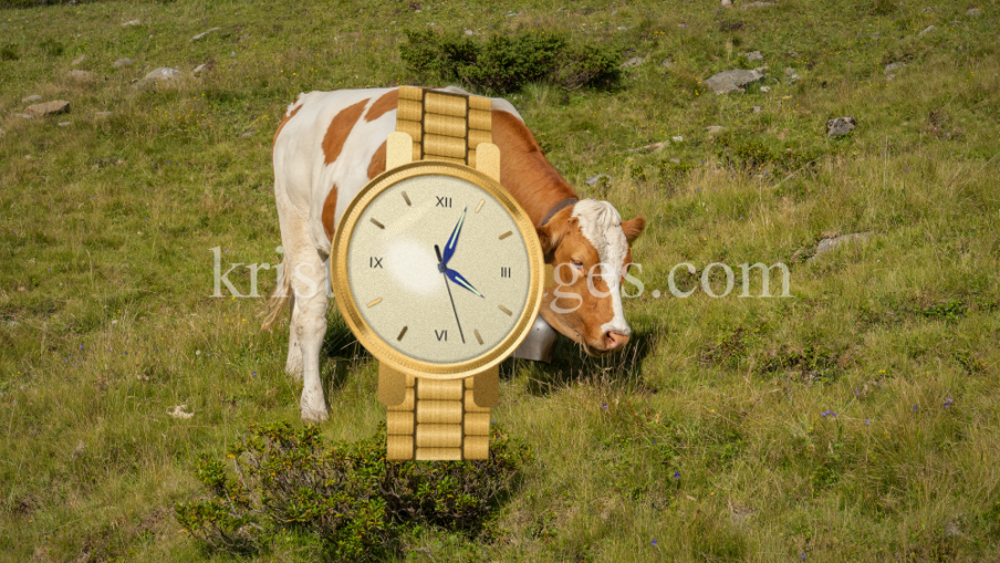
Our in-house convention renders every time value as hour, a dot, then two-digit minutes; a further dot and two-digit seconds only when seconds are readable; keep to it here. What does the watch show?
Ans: 4.03.27
